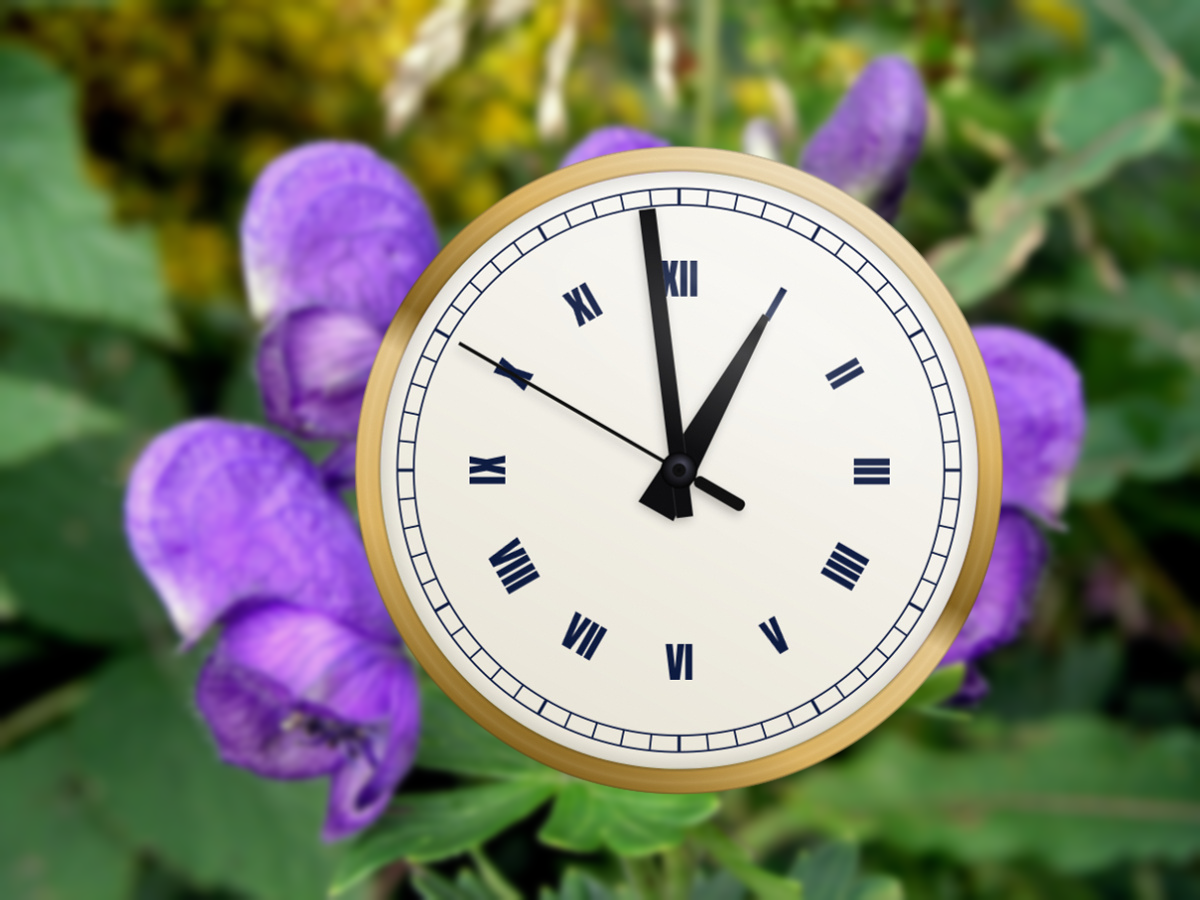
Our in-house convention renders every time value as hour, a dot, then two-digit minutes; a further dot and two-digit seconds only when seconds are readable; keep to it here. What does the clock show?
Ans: 12.58.50
